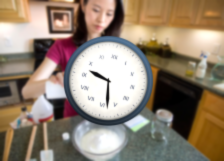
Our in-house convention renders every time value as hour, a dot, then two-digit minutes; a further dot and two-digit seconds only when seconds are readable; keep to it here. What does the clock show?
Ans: 9.28
